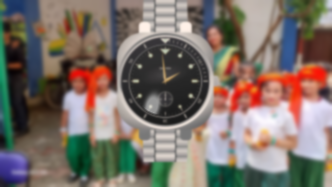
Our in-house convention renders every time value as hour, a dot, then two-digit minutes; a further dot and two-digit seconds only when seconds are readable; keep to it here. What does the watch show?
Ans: 1.59
